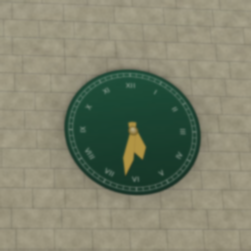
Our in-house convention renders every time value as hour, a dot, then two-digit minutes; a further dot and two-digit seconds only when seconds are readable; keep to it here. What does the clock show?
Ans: 5.32
